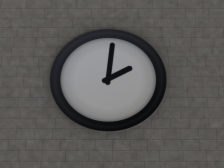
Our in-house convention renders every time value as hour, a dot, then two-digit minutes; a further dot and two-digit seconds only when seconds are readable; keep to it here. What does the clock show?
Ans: 2.01
